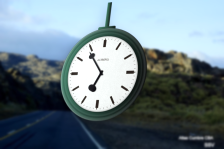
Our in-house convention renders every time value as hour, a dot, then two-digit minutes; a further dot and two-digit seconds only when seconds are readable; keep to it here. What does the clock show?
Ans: 6.54
